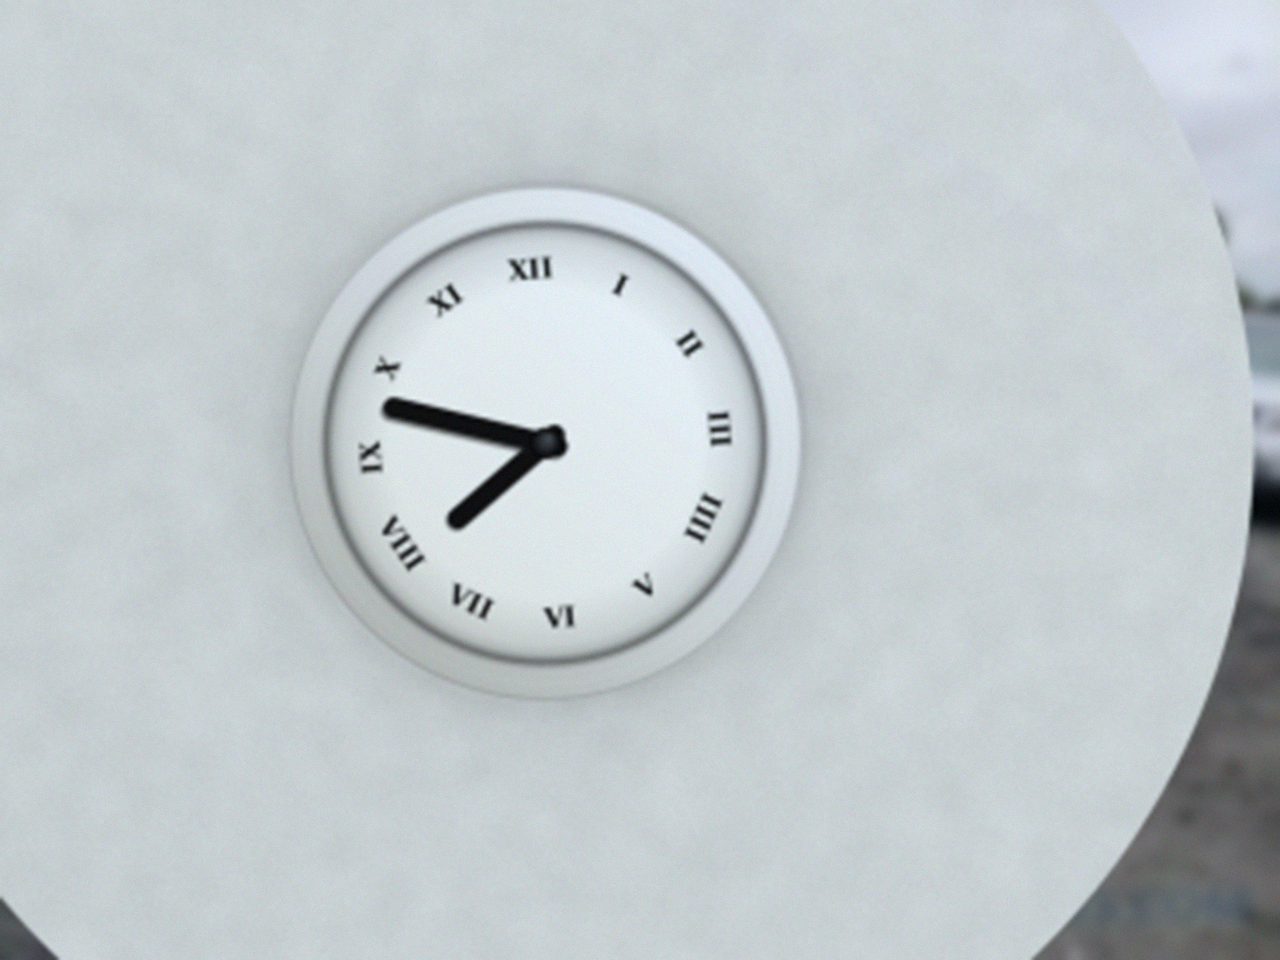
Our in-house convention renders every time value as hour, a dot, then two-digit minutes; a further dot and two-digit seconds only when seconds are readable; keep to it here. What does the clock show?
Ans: 7.48
